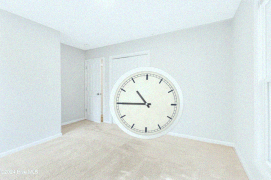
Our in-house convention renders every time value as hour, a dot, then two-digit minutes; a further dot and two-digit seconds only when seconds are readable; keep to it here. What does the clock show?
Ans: 10.45
